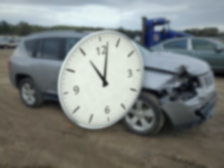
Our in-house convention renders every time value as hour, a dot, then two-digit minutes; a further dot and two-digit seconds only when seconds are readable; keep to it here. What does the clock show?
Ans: 11.02
